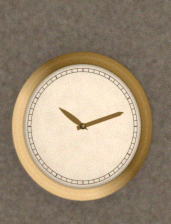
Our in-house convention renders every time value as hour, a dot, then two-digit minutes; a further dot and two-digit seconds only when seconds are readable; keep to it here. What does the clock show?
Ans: 10.12
